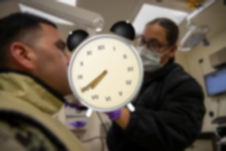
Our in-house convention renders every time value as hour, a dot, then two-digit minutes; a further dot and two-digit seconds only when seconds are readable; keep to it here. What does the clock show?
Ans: 7.40
